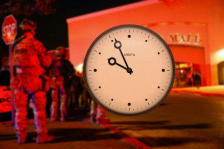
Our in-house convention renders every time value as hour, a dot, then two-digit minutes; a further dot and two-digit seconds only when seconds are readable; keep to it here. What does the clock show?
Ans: 9.56
